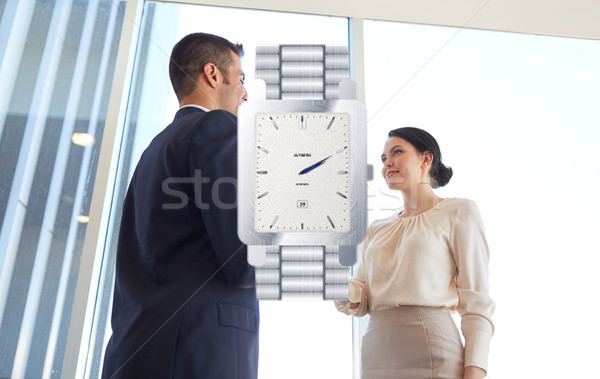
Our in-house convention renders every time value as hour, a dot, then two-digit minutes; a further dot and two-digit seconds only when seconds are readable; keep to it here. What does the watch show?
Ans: 2.10
